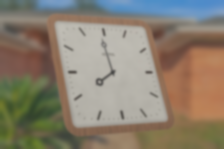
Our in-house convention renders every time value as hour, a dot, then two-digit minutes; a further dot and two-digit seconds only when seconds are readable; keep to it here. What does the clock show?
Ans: 7.59
